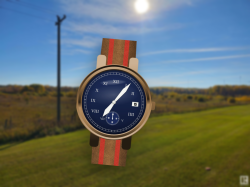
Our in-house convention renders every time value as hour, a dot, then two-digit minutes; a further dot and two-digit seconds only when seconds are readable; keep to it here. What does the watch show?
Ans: 7.06
